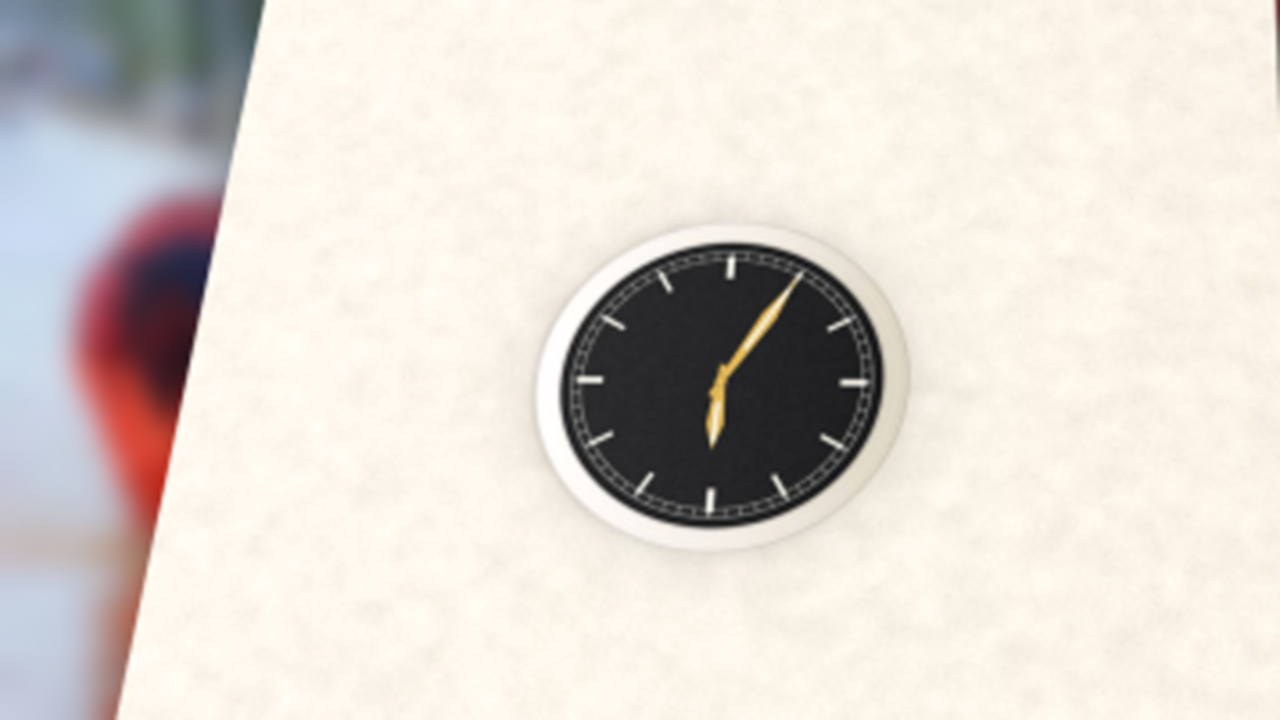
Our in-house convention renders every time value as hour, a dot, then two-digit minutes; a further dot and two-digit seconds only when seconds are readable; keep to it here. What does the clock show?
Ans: 6.05
